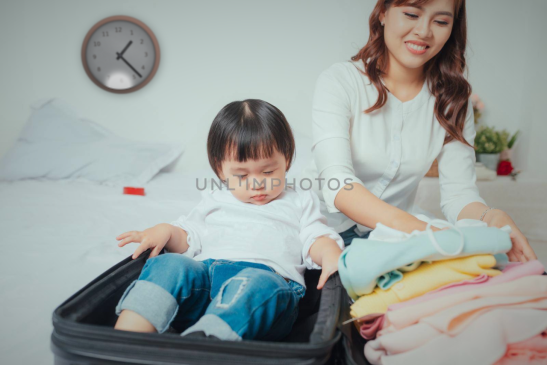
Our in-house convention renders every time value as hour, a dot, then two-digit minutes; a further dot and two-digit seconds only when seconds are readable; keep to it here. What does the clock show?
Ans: 1.23
